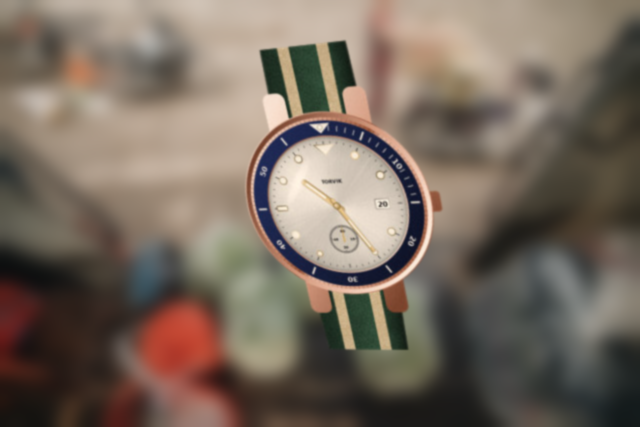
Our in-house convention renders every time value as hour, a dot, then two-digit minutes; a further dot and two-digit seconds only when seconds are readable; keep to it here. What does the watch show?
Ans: 10.25
